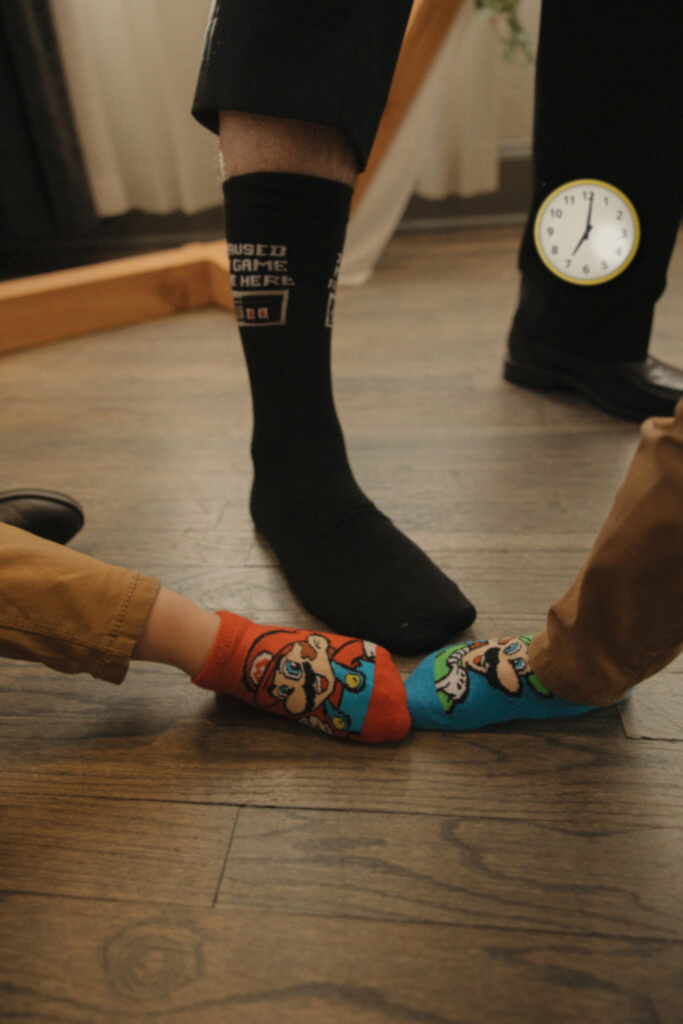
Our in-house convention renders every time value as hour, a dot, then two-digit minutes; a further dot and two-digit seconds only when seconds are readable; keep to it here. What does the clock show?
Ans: 7.01
